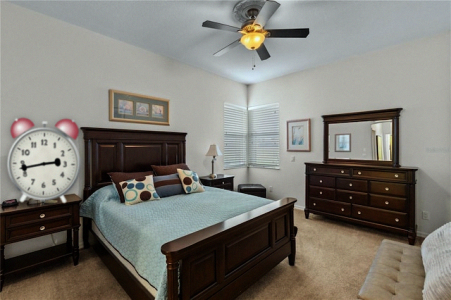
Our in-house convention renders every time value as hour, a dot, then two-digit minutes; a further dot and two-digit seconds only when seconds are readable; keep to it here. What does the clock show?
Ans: 2.43
